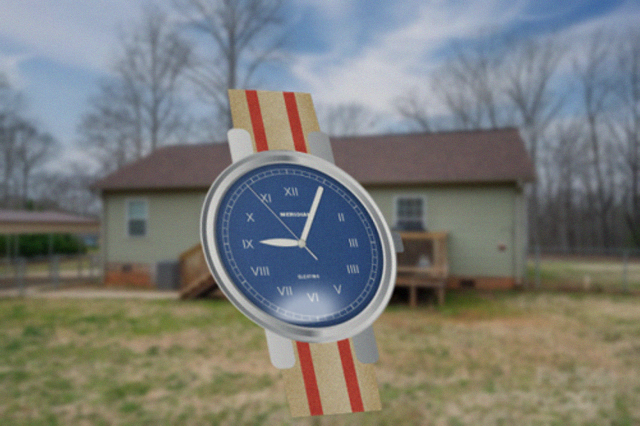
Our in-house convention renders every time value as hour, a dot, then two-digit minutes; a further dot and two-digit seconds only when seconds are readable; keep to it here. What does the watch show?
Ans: 9.04.54
